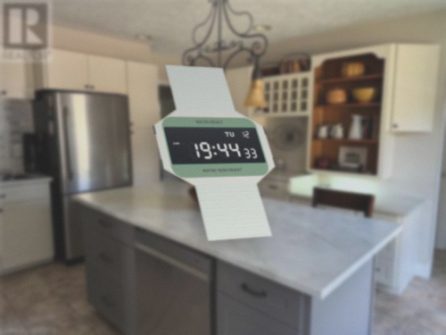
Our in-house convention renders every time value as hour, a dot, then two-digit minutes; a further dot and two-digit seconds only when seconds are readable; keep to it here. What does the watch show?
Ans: 19.44.33
